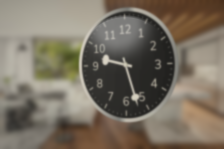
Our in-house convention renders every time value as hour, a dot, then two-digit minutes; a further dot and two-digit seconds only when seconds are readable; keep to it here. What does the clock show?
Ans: 9.27
